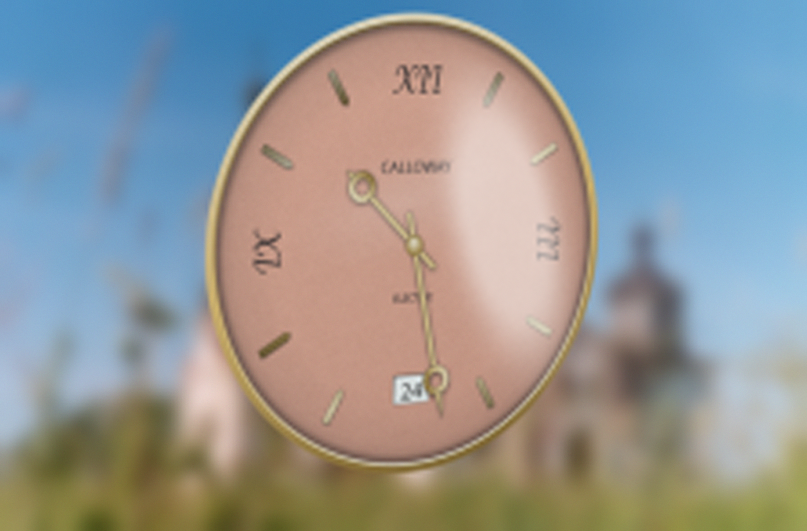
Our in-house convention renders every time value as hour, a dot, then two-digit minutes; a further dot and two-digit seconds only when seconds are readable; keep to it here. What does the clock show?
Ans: 10.28
